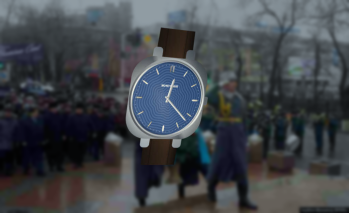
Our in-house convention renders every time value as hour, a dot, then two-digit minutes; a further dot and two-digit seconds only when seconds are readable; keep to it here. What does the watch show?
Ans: 12.22
